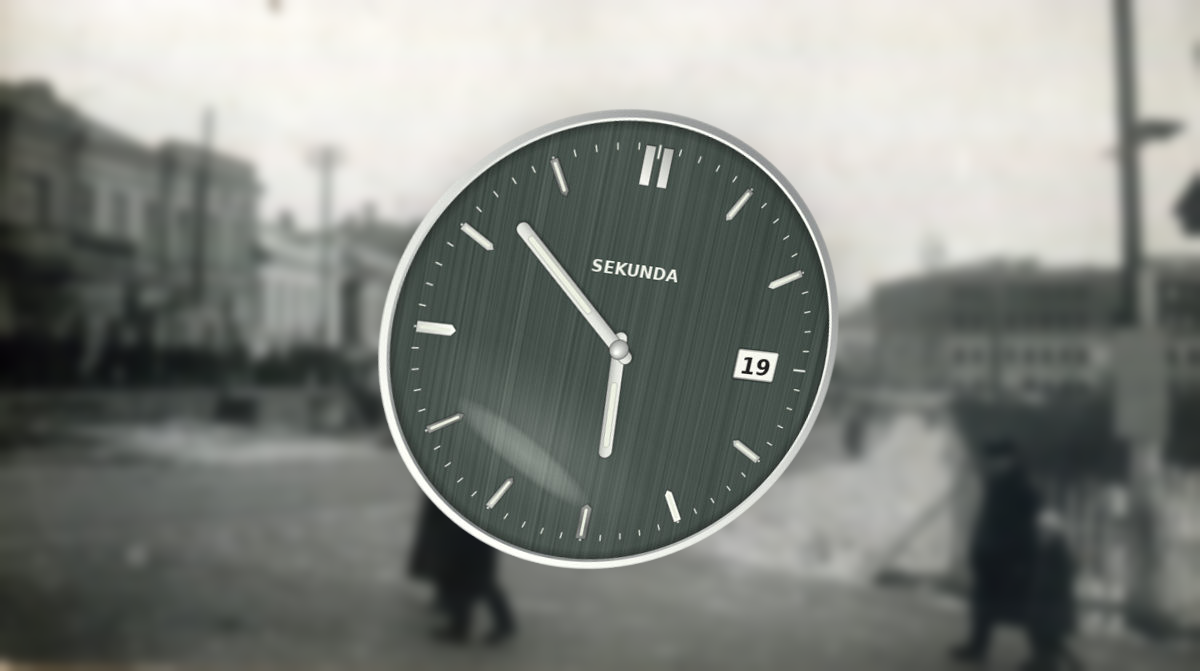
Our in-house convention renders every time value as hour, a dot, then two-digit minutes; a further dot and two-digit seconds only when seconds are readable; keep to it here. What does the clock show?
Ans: 5.52
